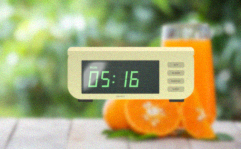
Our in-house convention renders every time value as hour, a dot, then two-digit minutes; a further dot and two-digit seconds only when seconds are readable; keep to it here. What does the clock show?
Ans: 5.16
